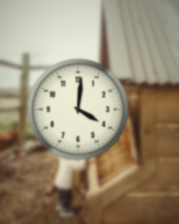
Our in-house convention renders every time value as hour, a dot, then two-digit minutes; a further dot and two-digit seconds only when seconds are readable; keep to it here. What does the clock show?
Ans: 4.01
